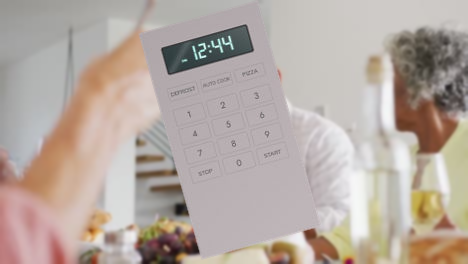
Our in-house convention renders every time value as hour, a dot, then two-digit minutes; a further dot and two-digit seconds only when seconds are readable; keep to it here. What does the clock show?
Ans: 12.44
